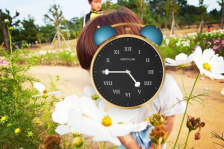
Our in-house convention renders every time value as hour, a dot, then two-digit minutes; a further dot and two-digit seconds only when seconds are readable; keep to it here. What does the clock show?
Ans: 4.45
